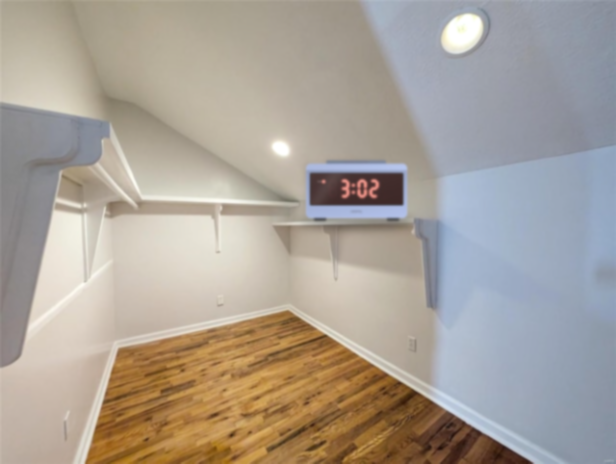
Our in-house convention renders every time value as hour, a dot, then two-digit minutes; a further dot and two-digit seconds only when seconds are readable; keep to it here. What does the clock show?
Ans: 3.02
